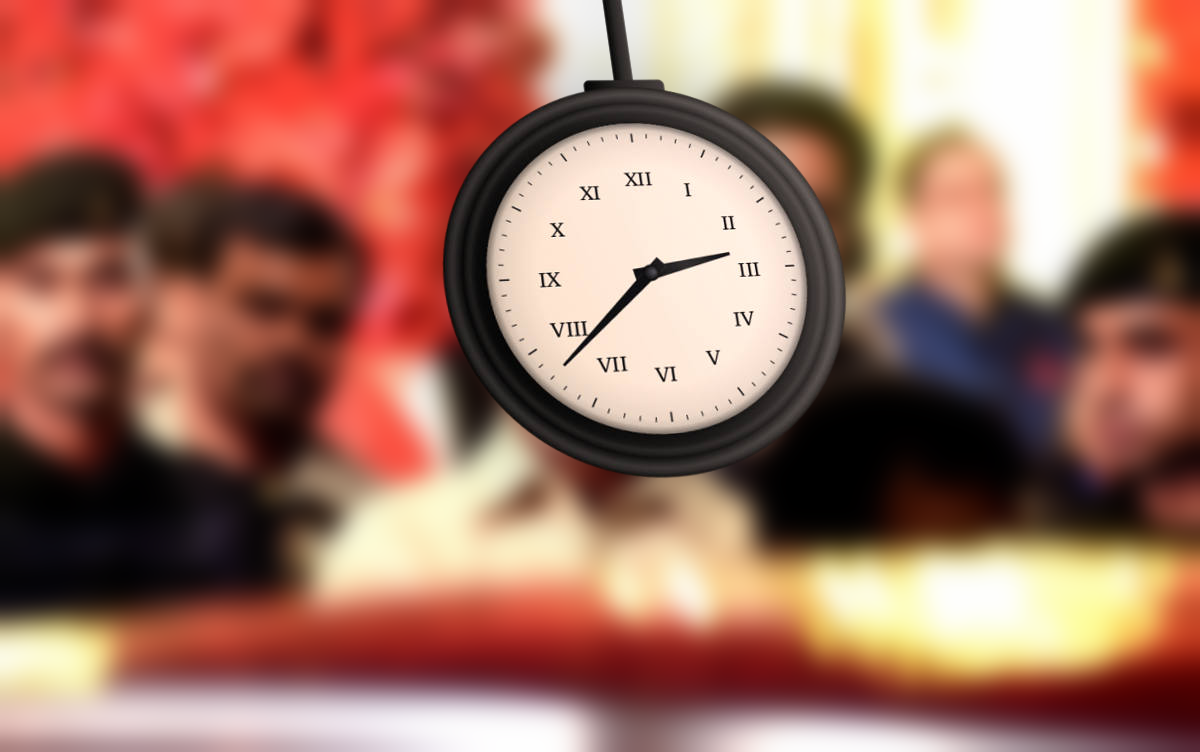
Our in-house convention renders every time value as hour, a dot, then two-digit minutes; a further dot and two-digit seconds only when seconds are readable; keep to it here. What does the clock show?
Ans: 2.38
